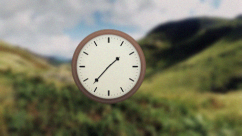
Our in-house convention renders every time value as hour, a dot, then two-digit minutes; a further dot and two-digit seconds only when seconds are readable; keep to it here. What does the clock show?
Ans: 1.37
